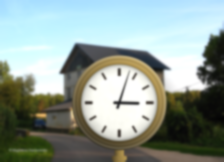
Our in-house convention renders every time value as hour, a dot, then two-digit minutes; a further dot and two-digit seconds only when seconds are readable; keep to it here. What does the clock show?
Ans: 3.03
